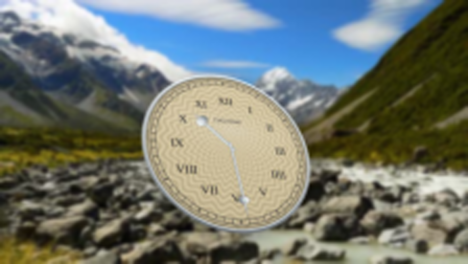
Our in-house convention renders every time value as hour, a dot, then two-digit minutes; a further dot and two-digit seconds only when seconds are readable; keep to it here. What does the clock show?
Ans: 10.29
